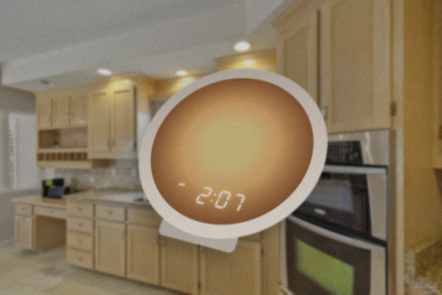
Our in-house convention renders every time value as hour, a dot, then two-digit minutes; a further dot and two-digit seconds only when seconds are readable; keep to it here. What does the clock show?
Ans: 2.07
